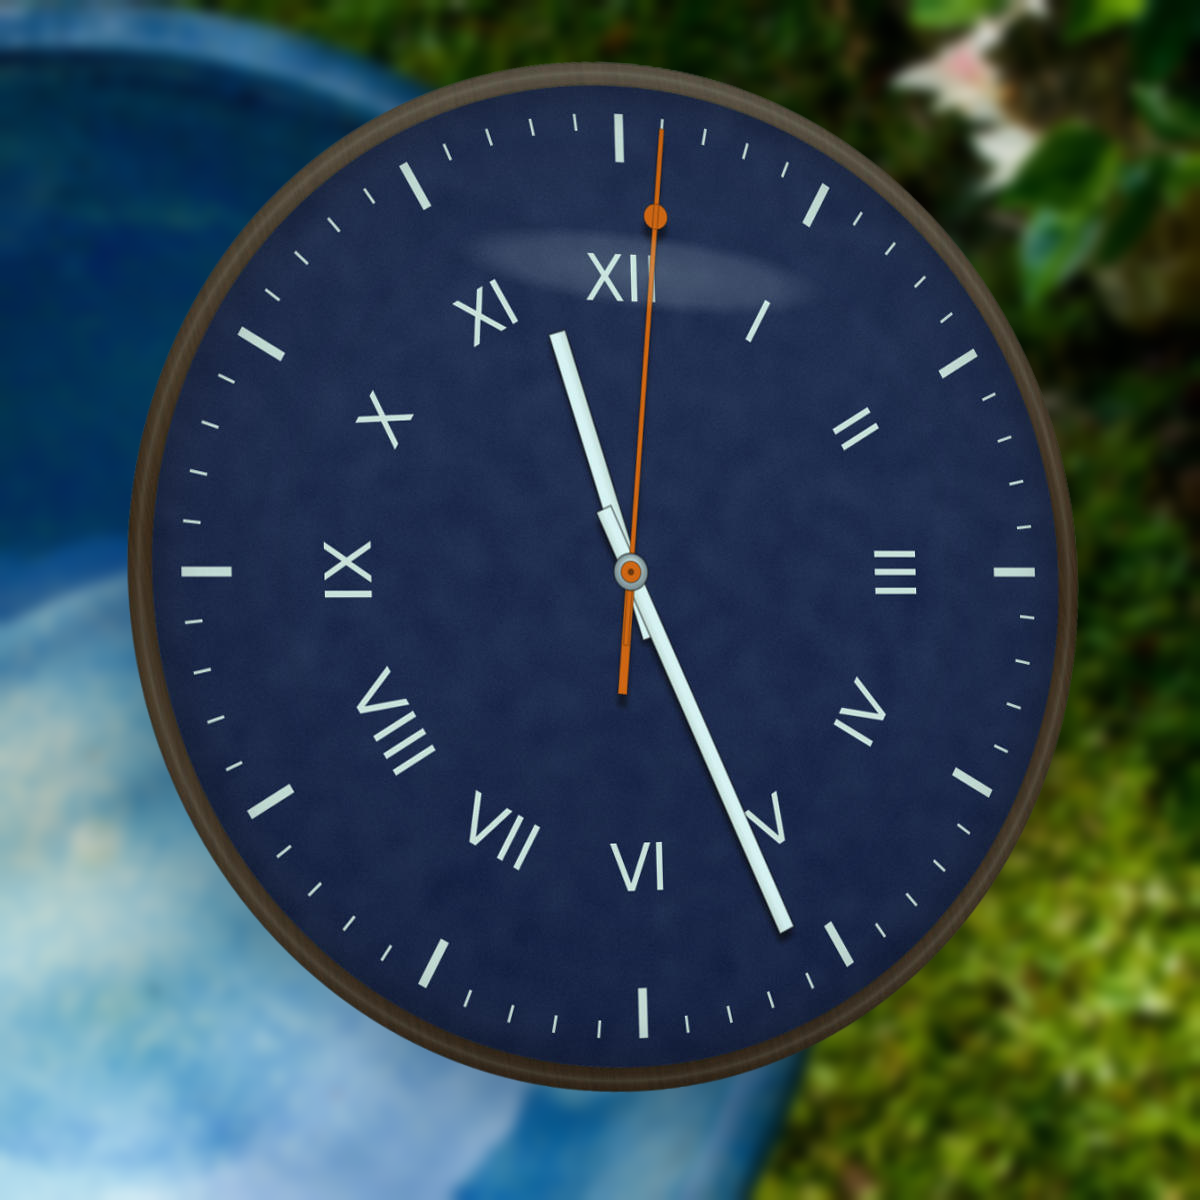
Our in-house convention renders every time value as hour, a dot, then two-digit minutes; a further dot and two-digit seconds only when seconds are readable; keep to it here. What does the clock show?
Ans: 11.26.01
